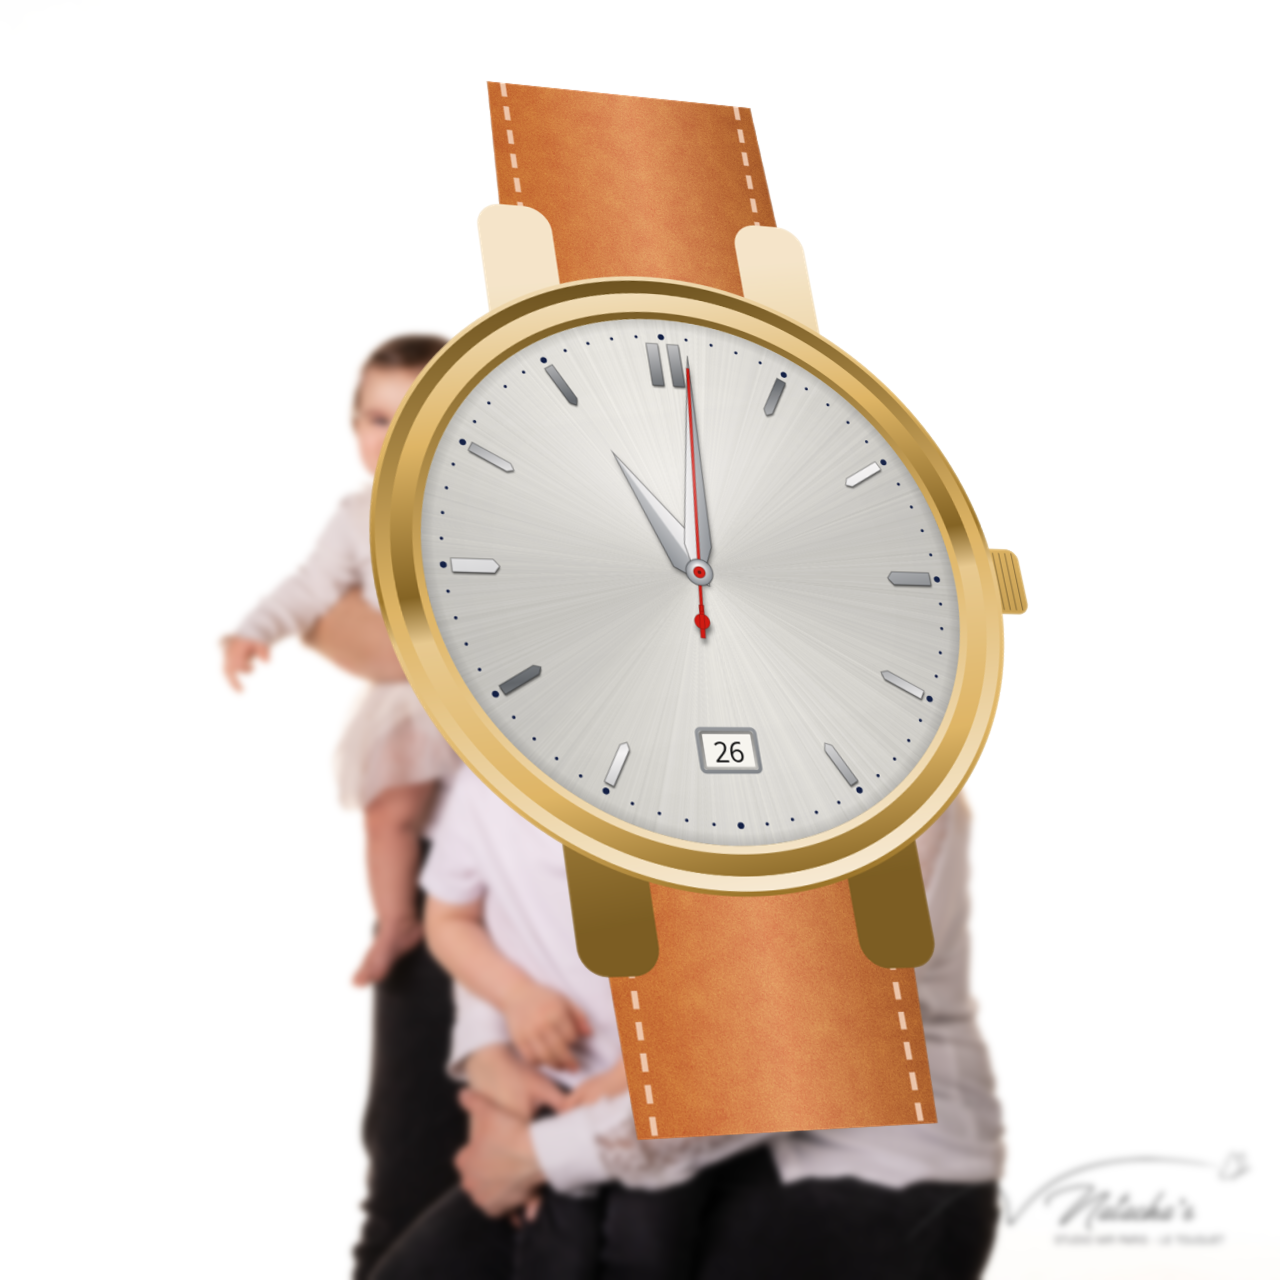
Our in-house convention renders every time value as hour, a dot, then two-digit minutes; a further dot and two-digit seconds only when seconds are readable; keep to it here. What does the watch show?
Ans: 11.01.01
